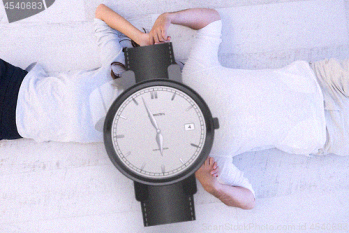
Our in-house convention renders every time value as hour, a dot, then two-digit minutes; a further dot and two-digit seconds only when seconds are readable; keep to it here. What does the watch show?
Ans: 5.57
